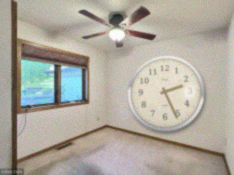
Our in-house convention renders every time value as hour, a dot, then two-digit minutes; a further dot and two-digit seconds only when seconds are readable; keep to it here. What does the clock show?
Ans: 2.26
